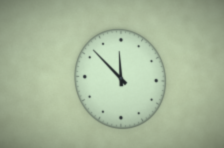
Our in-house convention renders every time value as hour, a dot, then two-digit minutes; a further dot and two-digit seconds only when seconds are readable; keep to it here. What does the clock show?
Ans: 11.52
